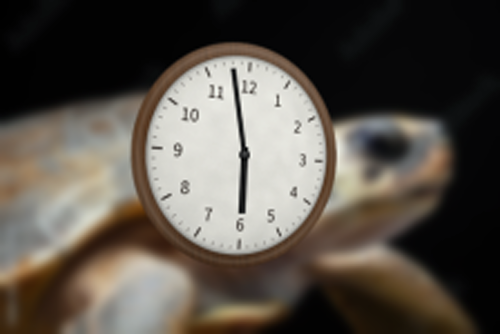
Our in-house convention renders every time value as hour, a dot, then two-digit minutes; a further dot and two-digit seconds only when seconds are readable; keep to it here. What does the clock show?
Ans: 5.58
